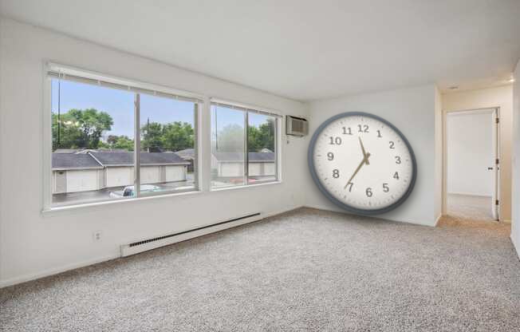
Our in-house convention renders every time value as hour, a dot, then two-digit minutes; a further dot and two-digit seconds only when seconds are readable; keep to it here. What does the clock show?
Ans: 11.36
